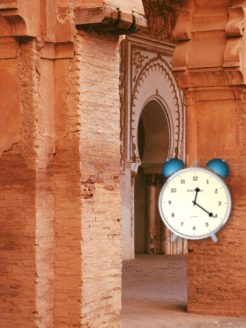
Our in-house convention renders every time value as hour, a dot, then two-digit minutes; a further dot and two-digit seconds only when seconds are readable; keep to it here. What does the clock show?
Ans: 12.21
